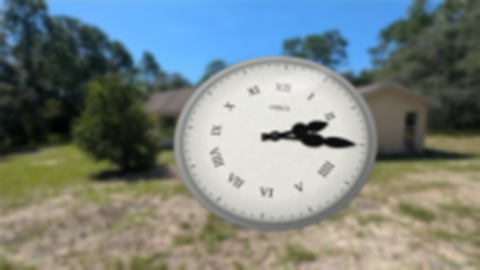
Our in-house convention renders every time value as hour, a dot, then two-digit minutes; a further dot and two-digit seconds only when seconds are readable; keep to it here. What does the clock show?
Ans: 2.15
